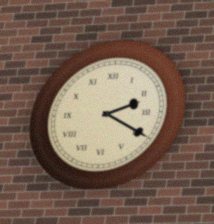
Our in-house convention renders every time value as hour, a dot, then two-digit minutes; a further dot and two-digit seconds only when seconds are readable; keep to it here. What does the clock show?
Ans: 2.20
